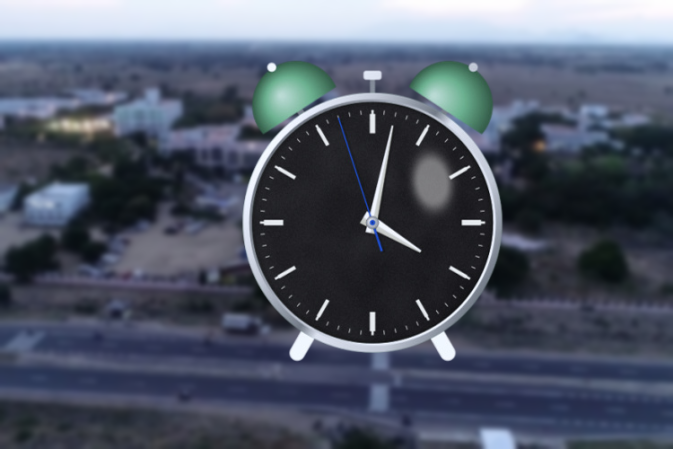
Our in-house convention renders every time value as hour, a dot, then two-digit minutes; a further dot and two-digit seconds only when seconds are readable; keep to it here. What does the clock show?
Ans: 4.01.57
